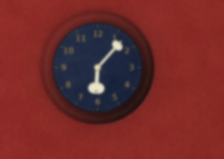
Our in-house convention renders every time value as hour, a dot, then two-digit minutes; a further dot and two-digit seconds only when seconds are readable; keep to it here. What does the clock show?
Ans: 6.07
